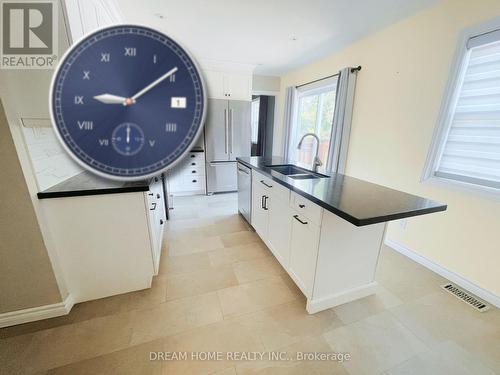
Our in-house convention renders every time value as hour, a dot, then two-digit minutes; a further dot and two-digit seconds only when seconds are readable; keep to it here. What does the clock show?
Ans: 9.09
